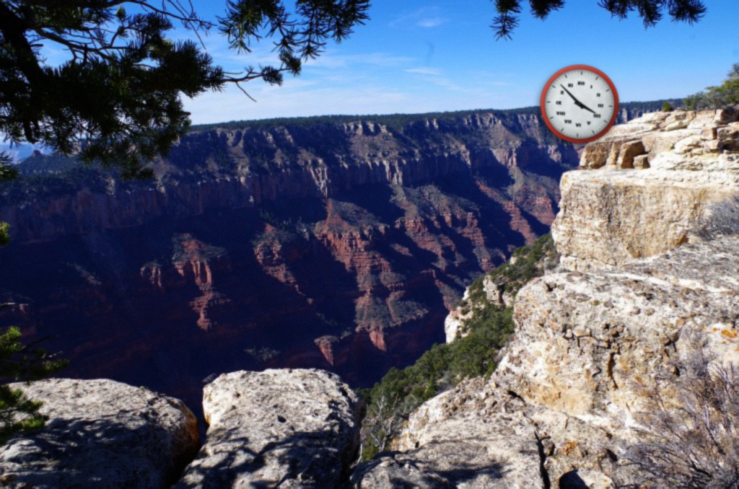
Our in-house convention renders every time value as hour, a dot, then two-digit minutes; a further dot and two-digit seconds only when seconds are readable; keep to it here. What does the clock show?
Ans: 3.52
